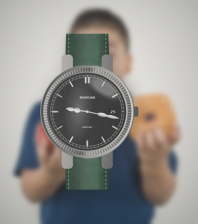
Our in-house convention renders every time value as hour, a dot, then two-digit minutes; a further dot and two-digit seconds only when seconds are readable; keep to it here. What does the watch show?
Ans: 9.17
